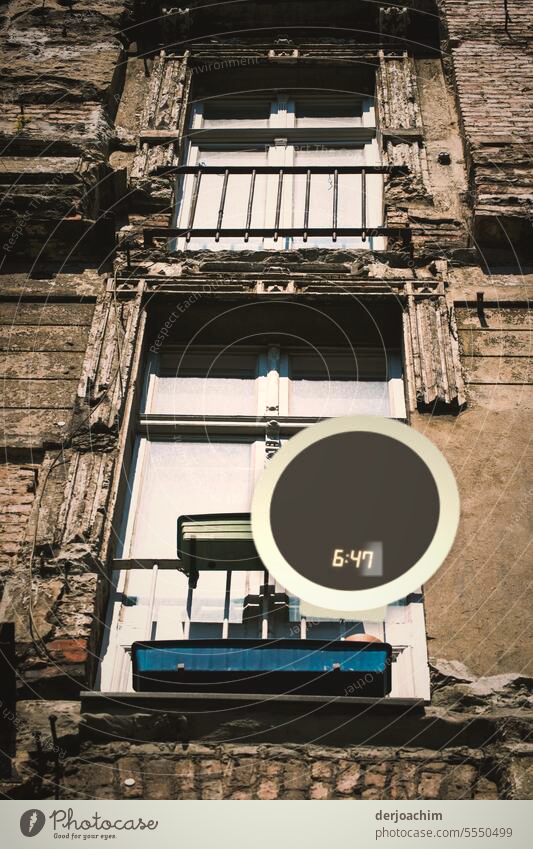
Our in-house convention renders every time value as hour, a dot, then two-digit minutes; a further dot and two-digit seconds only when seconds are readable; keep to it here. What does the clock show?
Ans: 6.47
